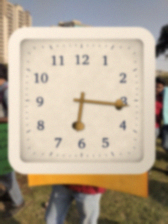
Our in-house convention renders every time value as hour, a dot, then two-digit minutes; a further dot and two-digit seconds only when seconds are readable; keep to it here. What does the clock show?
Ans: 6.16
